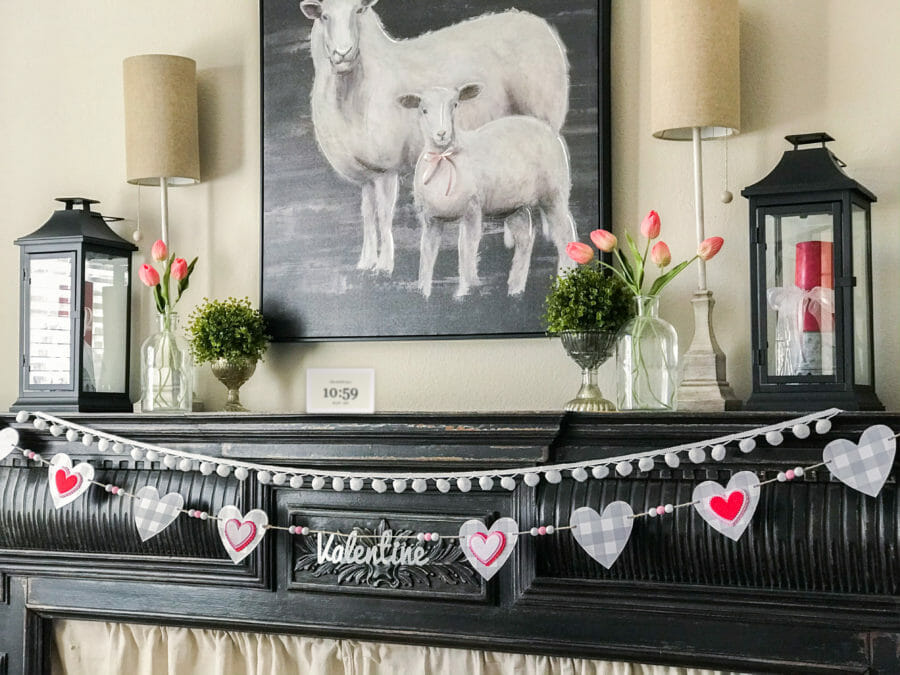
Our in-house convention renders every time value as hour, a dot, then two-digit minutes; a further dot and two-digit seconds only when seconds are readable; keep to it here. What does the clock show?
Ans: 10.59
